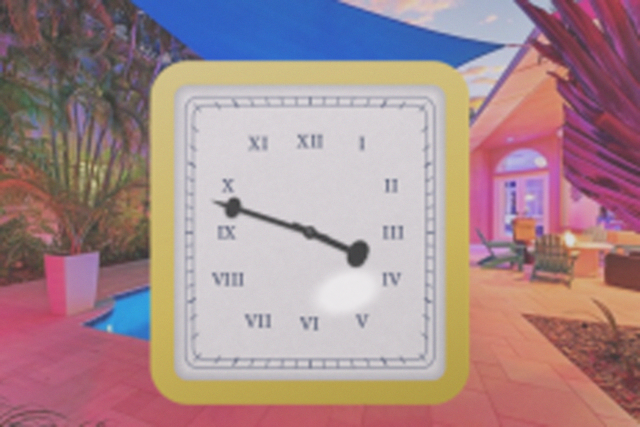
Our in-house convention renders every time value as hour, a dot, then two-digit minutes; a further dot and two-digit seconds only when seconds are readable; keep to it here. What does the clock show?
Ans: 3.48
